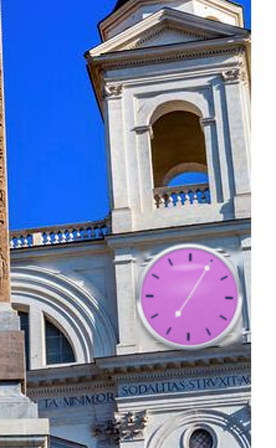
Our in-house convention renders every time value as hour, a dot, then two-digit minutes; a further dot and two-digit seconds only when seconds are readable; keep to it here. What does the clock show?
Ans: 7.05
